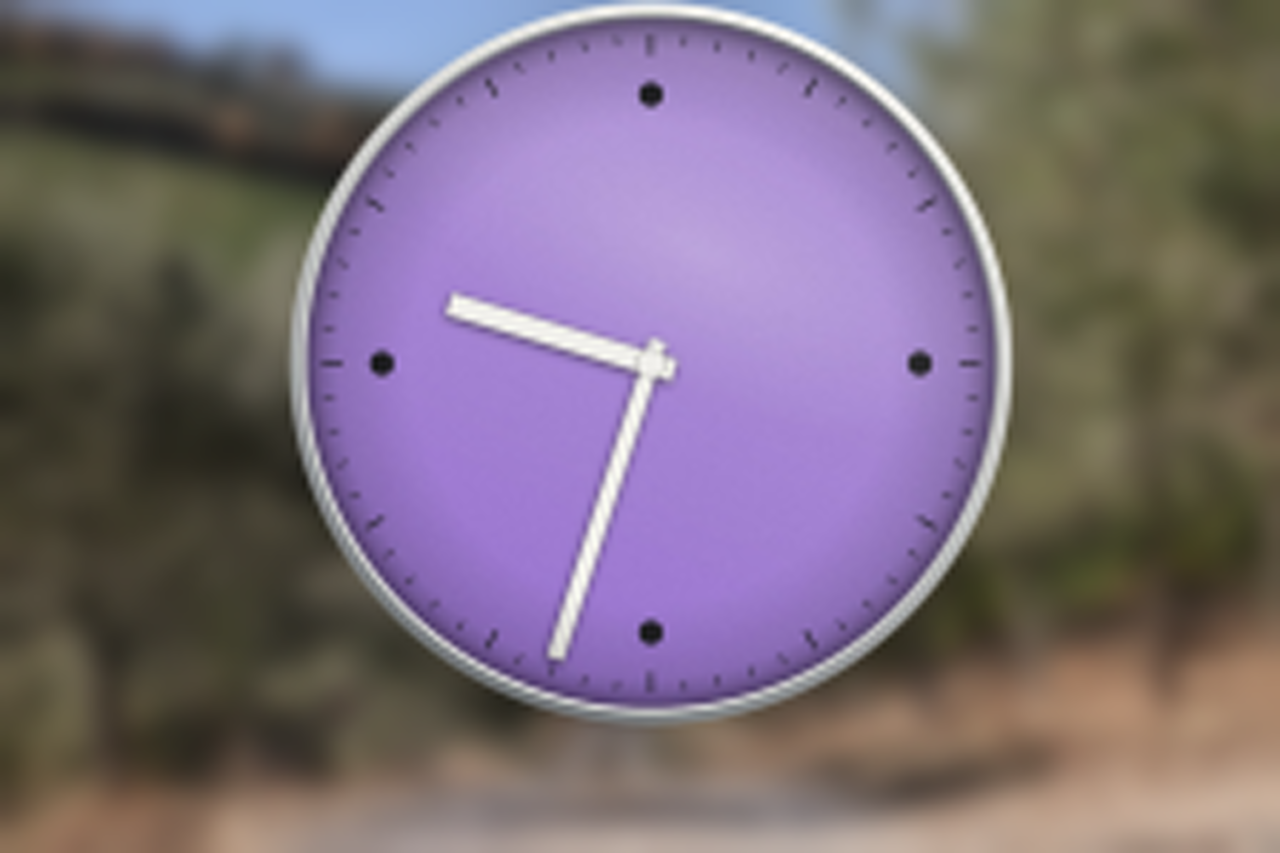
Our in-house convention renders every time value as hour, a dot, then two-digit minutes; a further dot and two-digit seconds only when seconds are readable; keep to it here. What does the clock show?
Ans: 9.33
